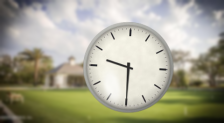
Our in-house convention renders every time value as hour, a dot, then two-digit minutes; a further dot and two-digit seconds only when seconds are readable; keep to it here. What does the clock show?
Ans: 9.30
